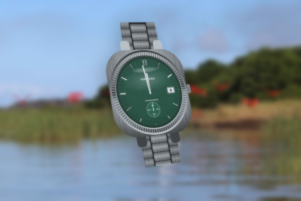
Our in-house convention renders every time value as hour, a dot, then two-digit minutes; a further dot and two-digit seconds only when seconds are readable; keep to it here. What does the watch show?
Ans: 11.59
